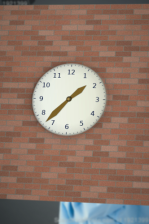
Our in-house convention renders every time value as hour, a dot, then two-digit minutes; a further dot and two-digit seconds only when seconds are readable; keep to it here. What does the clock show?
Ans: 1.37
